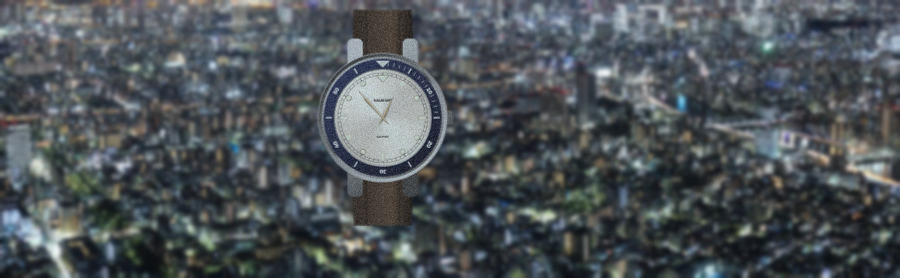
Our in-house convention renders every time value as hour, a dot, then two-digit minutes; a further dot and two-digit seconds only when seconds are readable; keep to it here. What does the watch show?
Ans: 12.53
